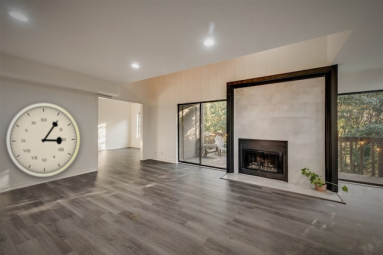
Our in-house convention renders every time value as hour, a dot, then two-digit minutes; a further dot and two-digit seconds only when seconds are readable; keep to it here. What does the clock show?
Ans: 3.06
